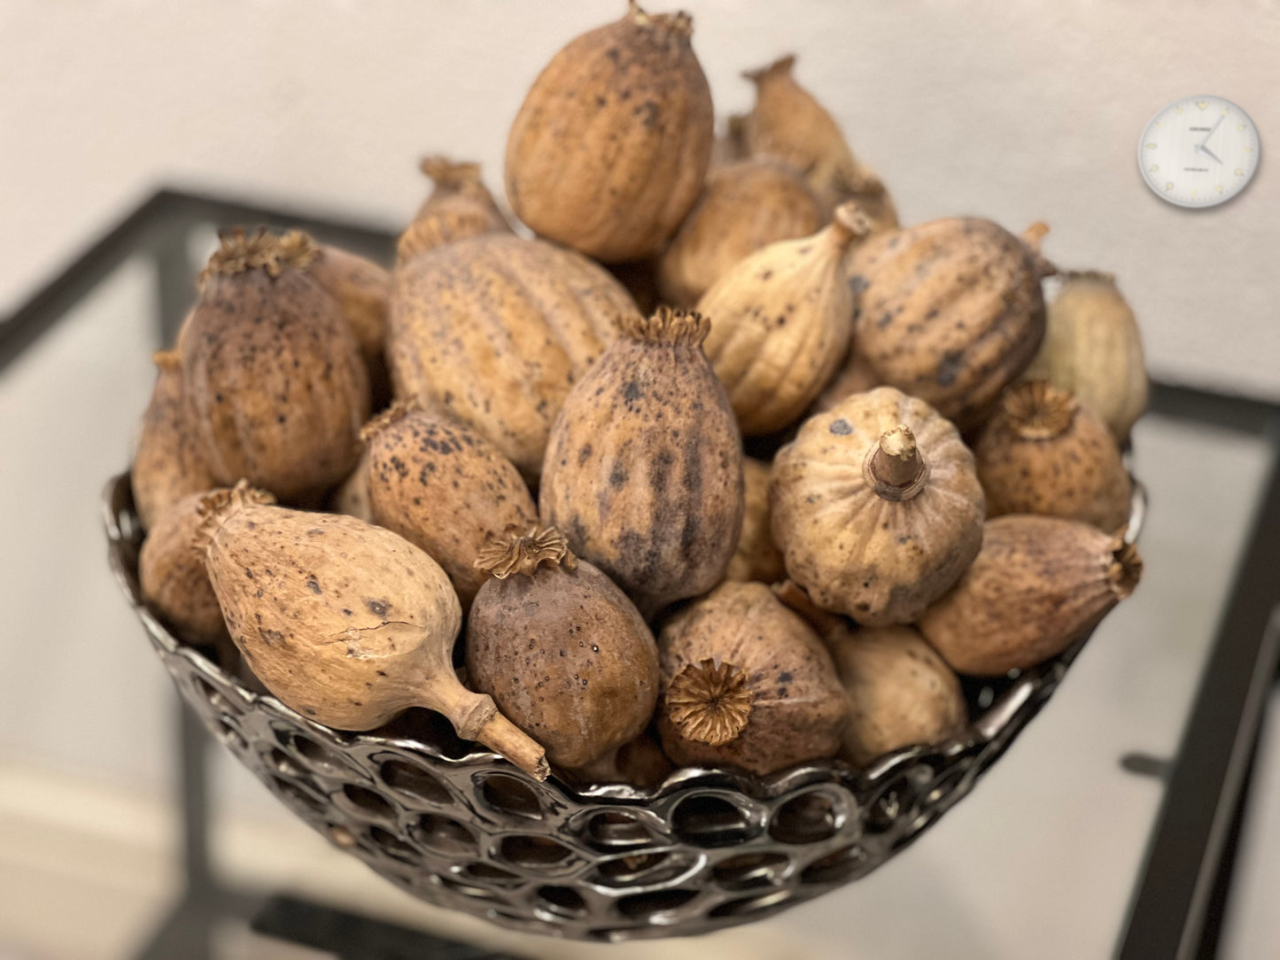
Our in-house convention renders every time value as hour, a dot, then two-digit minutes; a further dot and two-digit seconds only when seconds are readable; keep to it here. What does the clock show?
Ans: 4.05
